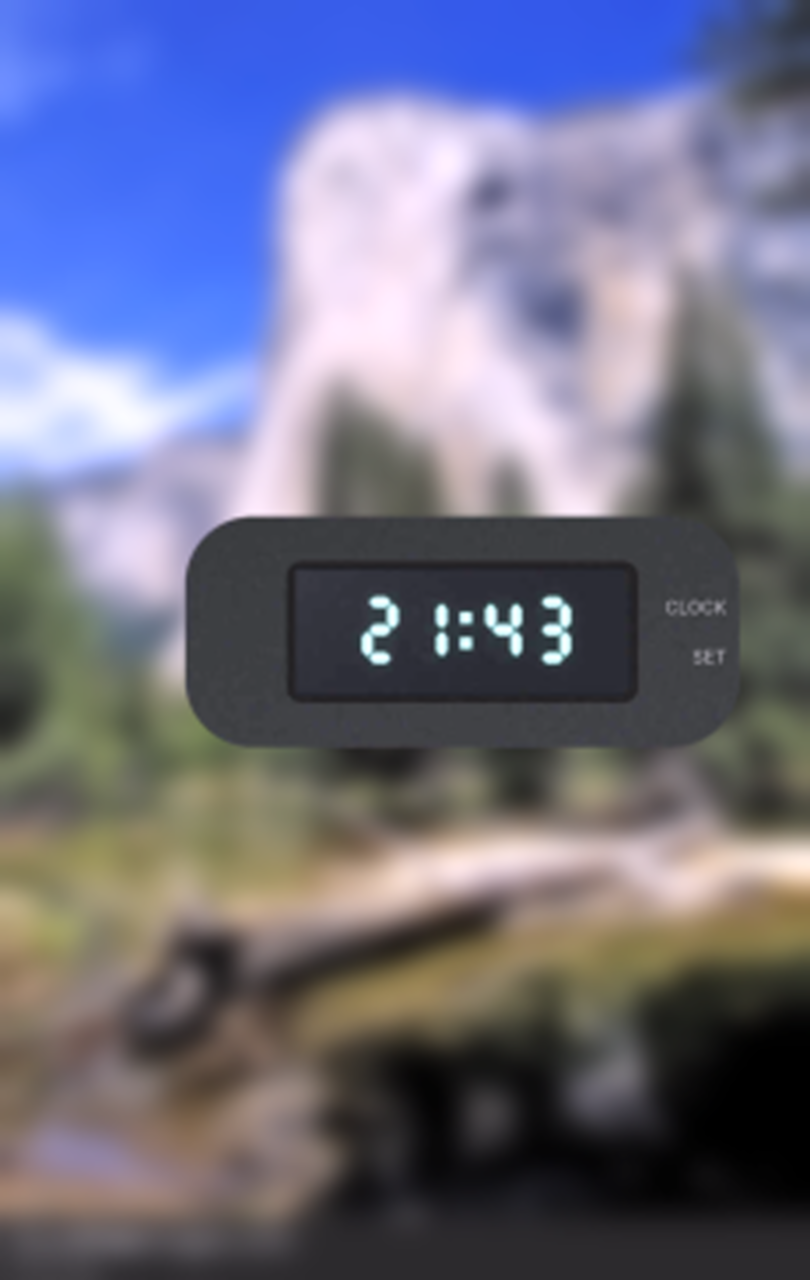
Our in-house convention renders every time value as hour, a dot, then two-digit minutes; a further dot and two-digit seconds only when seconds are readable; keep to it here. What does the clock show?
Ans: 21.43
